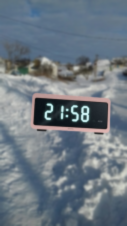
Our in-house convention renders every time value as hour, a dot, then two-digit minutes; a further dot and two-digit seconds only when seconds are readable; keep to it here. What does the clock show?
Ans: 21.58
